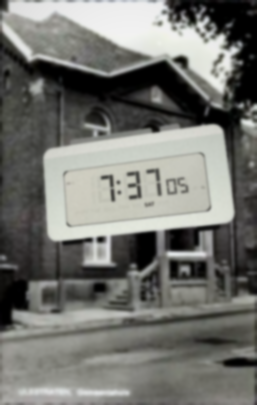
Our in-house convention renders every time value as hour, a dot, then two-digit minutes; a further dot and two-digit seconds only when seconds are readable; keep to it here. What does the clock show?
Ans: 7.37.05
